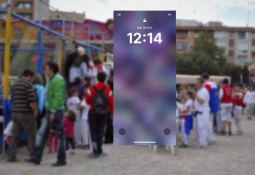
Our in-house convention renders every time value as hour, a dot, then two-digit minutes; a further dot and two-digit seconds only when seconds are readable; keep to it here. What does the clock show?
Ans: 12.14
